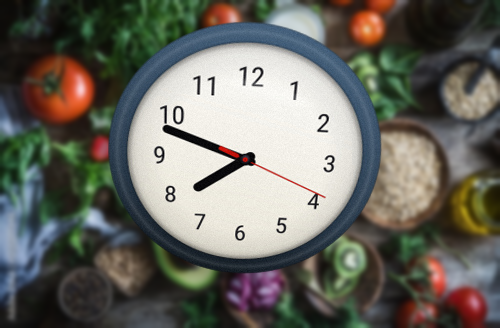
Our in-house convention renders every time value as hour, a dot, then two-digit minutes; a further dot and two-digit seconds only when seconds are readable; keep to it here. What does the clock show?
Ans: 7.48.19
